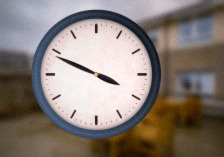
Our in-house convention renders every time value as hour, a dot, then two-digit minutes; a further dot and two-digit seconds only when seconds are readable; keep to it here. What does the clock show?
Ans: 3.49
